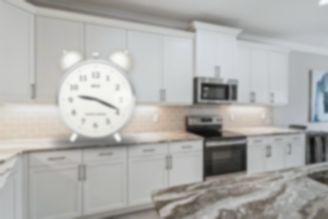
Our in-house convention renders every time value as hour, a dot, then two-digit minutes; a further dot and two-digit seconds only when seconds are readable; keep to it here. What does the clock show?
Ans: 9.19
